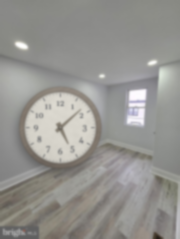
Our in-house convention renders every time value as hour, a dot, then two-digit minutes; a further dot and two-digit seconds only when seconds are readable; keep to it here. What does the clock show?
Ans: 5.08
